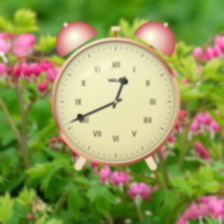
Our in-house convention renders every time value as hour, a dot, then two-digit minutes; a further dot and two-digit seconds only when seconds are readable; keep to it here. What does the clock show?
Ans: 12.41
